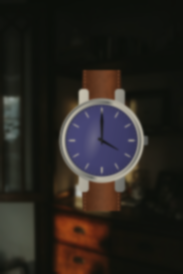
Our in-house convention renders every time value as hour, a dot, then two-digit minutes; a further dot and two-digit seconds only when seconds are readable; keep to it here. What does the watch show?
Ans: 4.00
